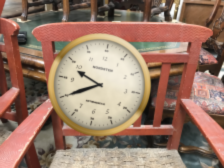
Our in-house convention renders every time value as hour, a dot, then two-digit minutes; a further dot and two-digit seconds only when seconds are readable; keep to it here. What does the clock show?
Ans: 9.40
